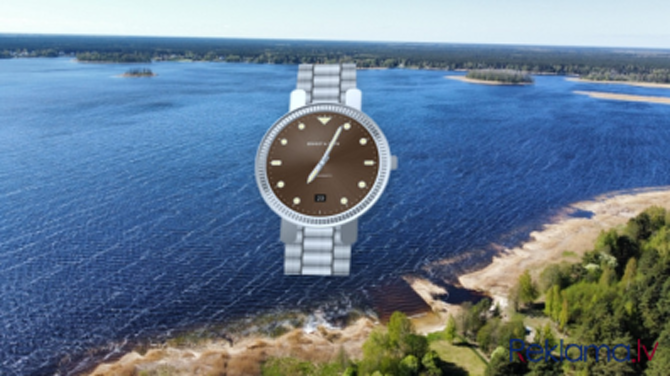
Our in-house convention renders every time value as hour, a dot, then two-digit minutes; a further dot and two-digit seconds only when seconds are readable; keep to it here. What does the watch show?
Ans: 7.04
